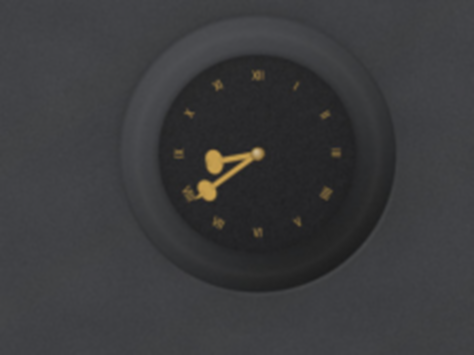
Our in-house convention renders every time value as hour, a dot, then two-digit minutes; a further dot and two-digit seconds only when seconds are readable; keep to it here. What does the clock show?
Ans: 8.39
